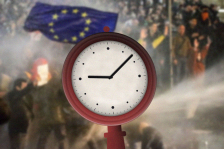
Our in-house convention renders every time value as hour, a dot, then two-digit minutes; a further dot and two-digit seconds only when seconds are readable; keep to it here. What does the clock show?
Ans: 9.08
